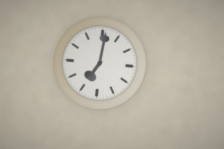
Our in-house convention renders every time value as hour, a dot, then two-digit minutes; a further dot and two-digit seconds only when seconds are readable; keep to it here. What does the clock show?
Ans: 7.01
